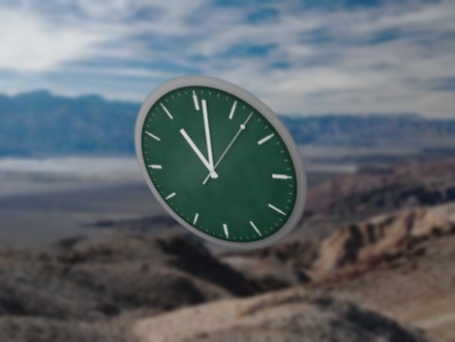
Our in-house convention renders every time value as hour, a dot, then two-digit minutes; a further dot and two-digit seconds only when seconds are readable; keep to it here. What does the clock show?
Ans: 11.01.07
